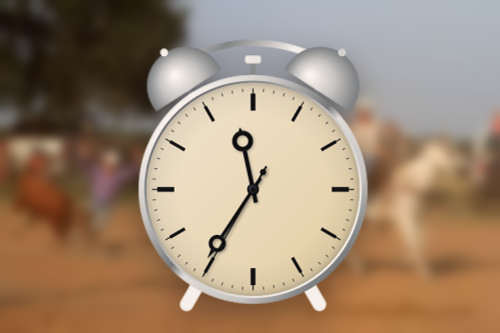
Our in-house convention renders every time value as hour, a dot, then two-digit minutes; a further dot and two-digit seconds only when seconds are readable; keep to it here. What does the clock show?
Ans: 11.35.35
